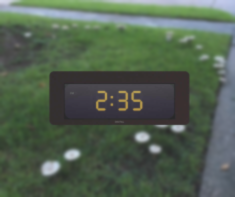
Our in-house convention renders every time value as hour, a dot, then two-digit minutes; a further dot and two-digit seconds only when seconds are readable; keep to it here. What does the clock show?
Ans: 2.35
